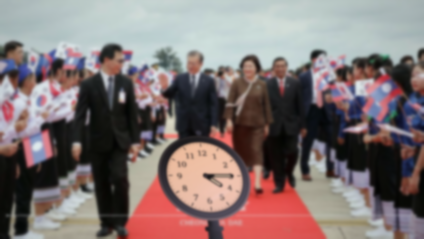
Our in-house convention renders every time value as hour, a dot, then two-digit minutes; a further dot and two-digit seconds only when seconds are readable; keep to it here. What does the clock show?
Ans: 4.15
